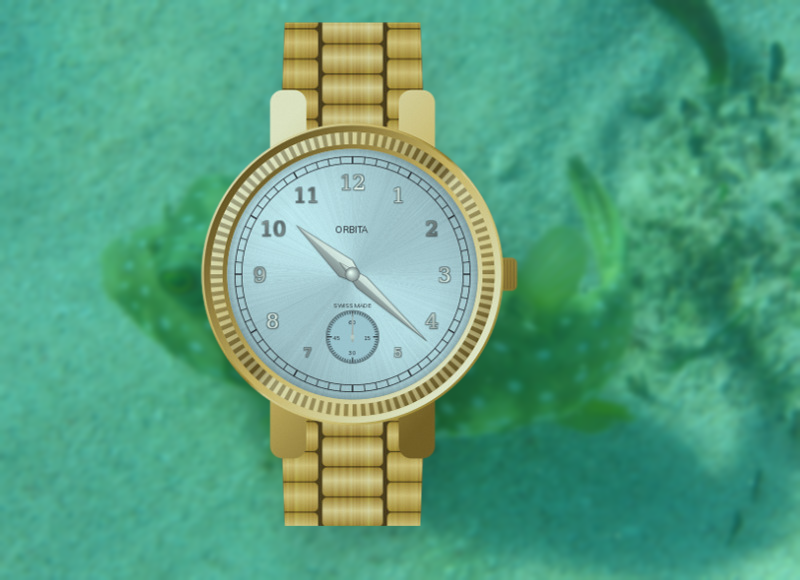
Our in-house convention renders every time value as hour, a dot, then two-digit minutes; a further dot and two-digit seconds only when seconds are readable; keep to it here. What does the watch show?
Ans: 10.22
